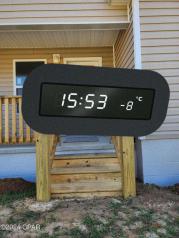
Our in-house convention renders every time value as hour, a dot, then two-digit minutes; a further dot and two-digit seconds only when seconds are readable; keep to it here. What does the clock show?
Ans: 15.53
